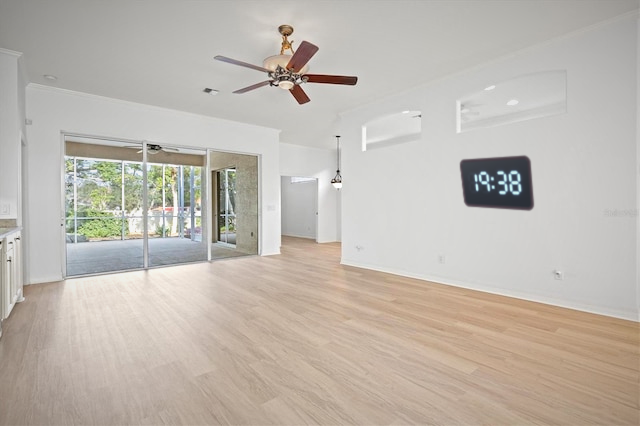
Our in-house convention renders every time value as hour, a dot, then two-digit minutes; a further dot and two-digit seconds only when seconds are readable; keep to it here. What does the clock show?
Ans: 19.38
